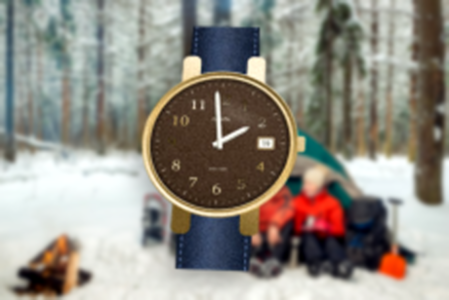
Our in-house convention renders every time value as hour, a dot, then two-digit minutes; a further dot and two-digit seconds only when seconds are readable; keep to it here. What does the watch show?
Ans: 1.59
